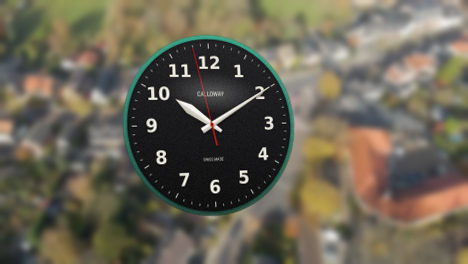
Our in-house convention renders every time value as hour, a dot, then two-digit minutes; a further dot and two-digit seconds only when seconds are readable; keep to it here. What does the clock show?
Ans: 10.09.58
